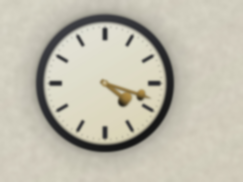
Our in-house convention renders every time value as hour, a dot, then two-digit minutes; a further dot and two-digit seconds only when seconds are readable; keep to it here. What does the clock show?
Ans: 4.18
